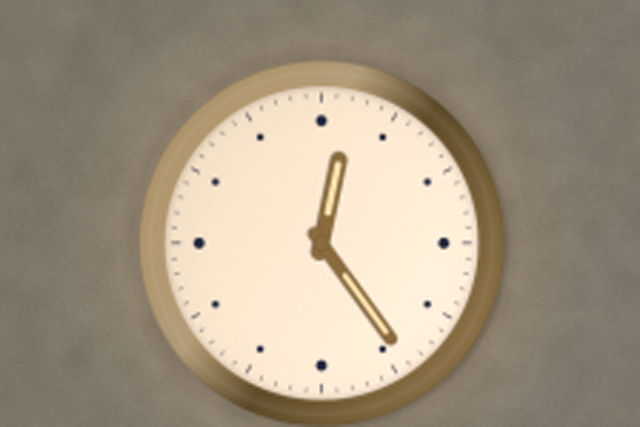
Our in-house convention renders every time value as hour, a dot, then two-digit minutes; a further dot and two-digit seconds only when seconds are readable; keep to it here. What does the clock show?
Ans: 12.24
